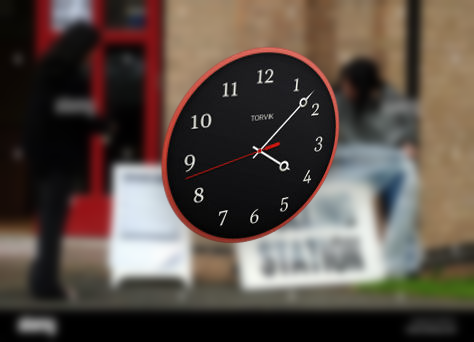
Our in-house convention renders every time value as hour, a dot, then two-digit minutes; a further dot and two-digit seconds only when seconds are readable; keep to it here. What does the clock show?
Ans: 4.07.43
